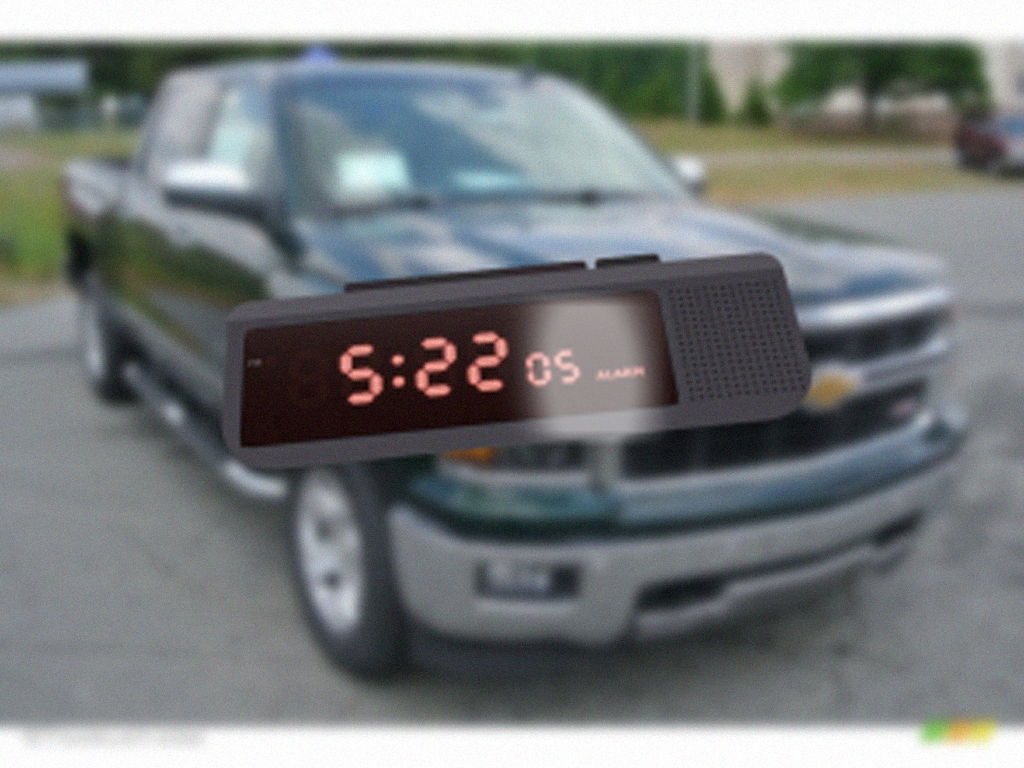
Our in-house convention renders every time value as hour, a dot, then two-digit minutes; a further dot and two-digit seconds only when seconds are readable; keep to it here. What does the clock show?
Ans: 5.22.05
